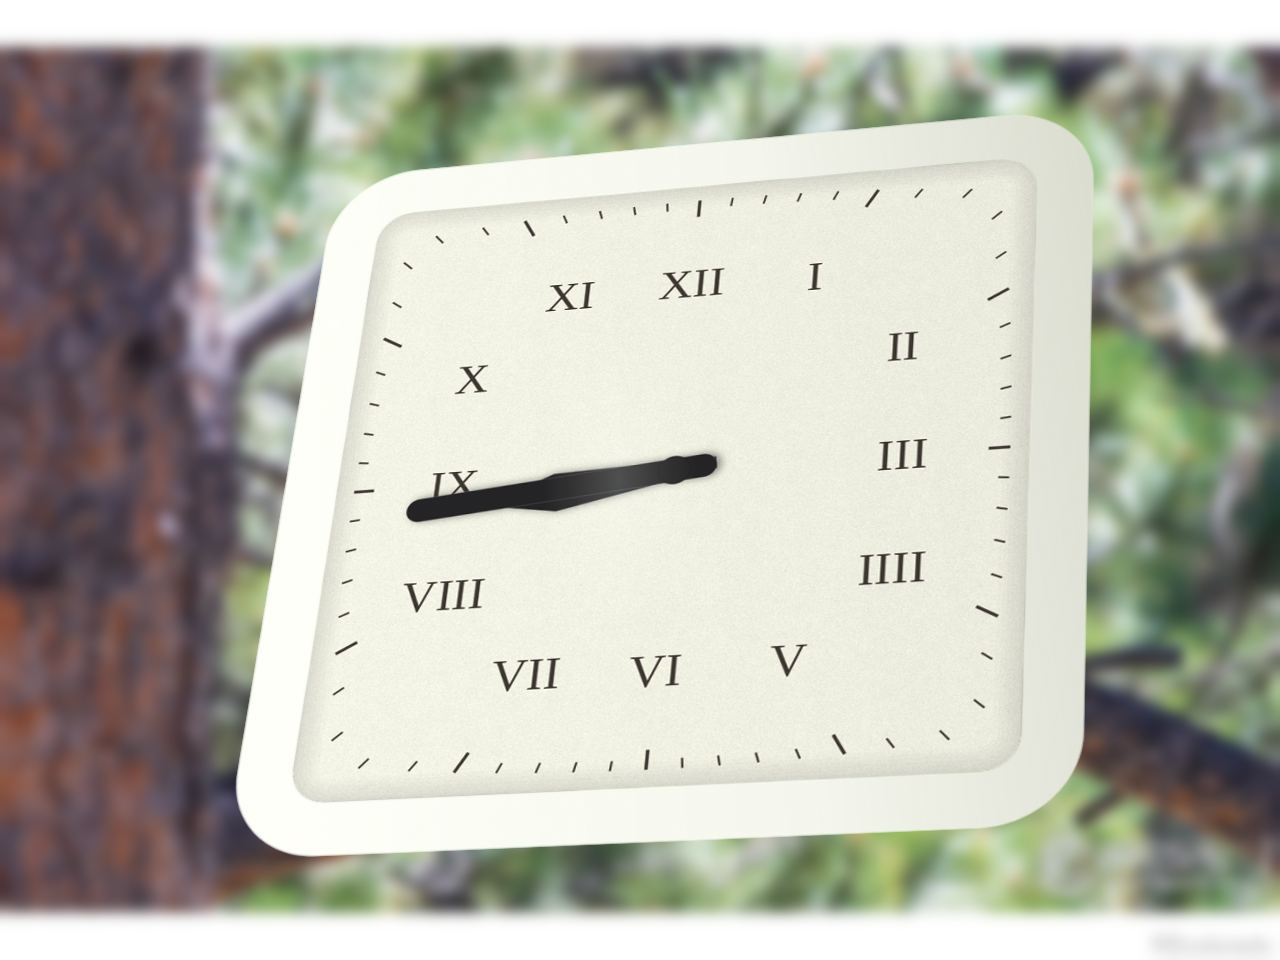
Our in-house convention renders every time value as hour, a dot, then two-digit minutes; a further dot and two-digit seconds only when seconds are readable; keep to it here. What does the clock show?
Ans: 8.44
